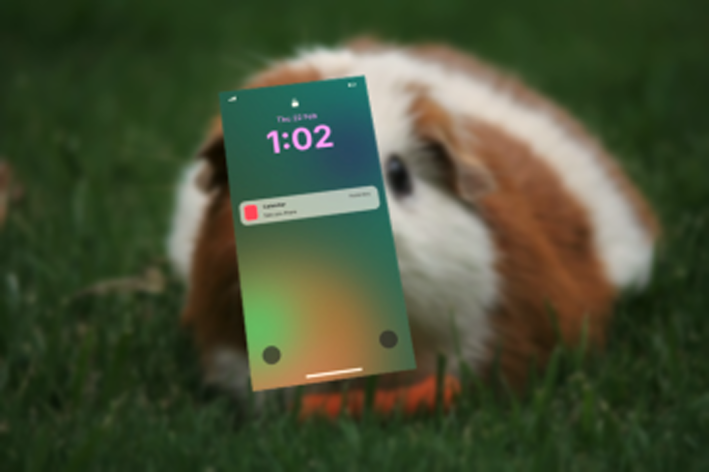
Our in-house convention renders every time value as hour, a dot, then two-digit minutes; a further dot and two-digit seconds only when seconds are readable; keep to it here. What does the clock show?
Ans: 1.02
